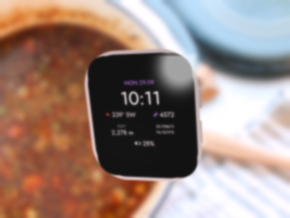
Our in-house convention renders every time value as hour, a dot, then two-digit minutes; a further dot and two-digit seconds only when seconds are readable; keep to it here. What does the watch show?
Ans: 10.11
